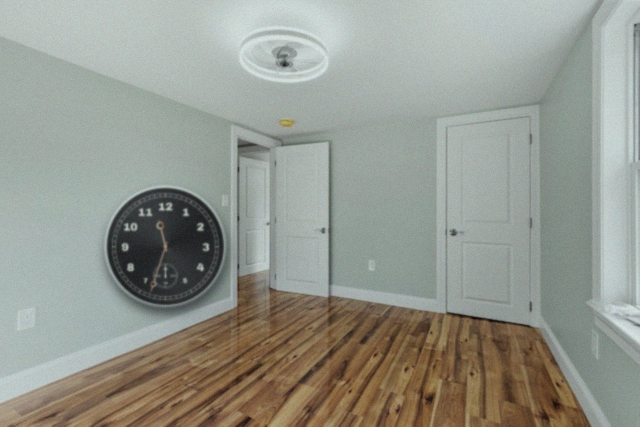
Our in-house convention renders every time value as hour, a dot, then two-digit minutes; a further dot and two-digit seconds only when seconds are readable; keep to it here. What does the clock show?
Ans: 11.33
